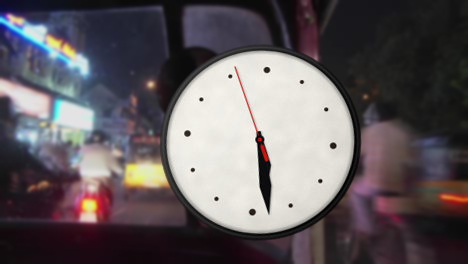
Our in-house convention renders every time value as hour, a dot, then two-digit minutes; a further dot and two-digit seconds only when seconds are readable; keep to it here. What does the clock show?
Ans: 5.27.56
